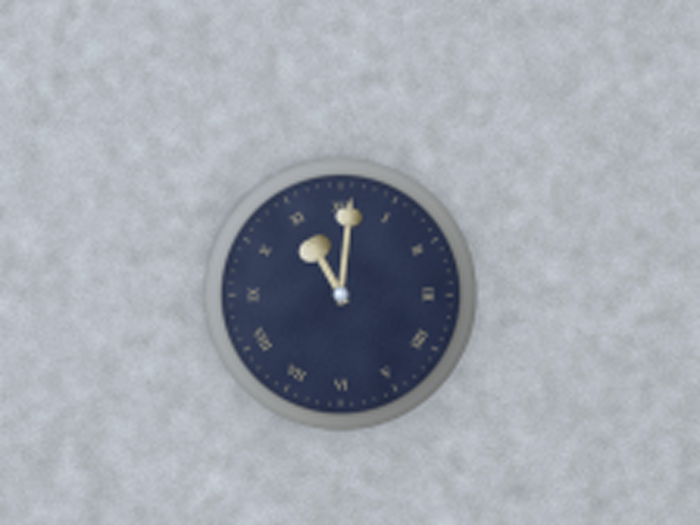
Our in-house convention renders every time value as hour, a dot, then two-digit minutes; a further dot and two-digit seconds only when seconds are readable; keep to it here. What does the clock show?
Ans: 11.01
